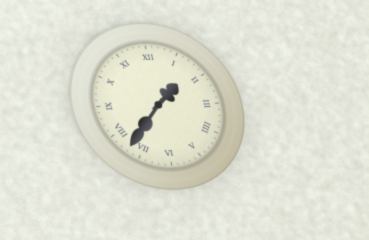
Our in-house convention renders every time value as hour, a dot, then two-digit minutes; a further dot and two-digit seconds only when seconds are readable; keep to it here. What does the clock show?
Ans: 1.37
